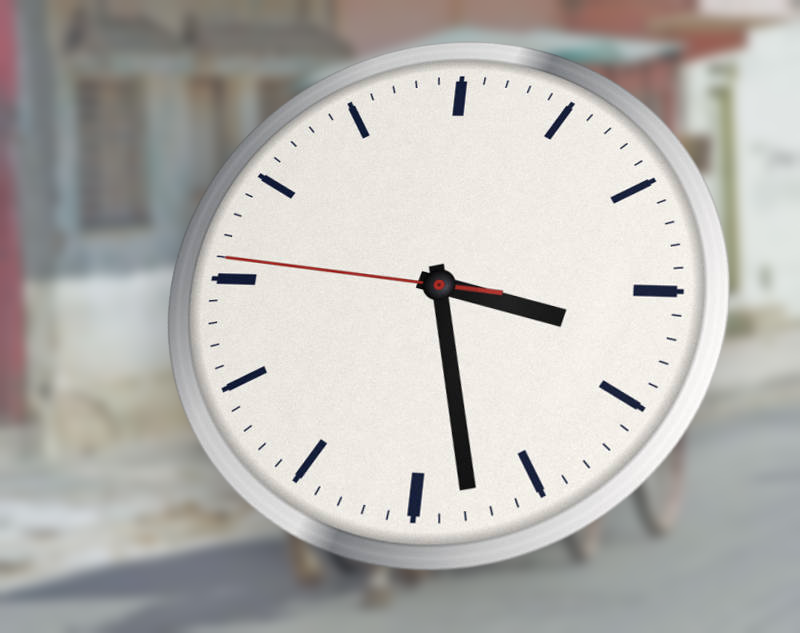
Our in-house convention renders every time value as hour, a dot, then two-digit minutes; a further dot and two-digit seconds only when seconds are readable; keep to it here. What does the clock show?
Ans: 3.27.46
